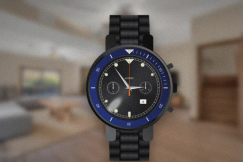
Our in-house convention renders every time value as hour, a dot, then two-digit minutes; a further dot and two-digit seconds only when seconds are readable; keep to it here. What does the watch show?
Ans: 2.54
